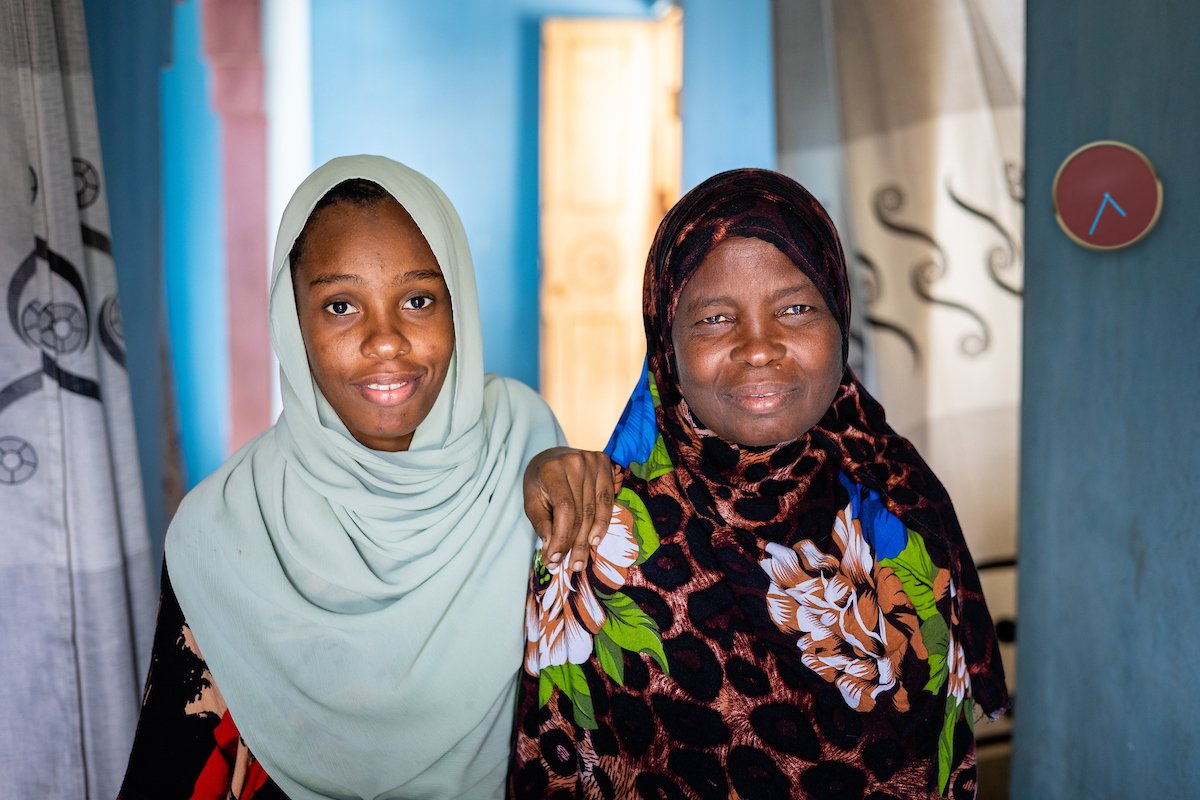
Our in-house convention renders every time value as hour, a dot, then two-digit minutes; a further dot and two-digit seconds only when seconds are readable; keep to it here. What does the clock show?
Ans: 4.34
